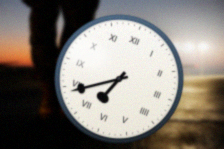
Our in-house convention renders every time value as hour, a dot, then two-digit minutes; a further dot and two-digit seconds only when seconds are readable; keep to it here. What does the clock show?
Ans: 6.39
